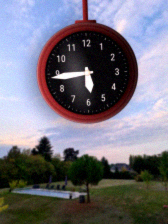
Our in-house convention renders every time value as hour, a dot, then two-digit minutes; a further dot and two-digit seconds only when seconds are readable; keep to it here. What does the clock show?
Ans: 5.44
